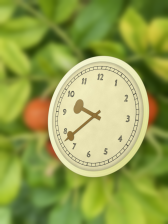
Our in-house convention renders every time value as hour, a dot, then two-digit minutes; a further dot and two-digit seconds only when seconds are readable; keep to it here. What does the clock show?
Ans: 9.38
